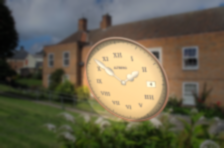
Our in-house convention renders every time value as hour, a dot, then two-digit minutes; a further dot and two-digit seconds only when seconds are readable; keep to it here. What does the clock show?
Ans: 1.52
